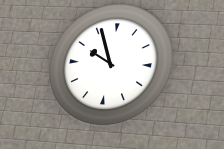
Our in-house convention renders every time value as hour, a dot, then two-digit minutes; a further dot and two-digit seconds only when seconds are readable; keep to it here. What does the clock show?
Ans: 9.56
